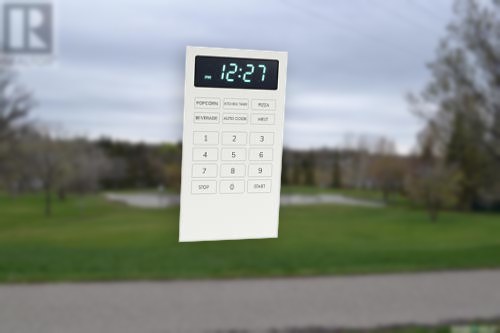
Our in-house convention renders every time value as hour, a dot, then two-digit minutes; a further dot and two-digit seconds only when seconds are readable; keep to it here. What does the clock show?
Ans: 12.27
